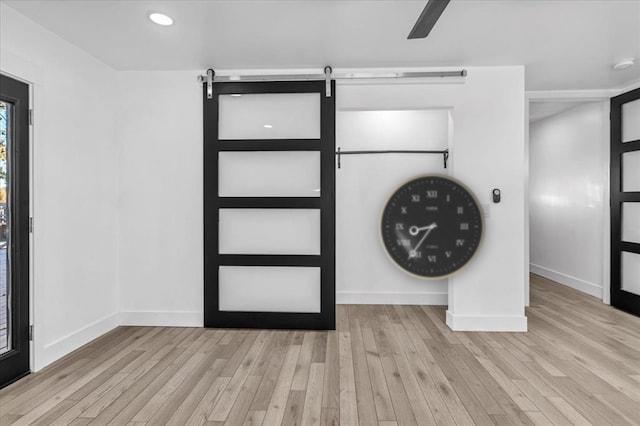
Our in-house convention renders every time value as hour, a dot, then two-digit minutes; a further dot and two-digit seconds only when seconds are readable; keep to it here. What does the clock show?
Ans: 8.36
